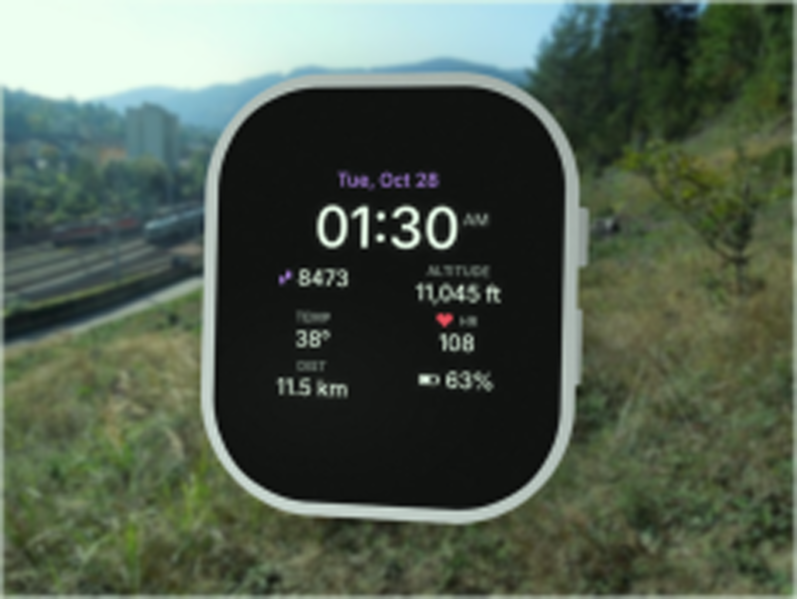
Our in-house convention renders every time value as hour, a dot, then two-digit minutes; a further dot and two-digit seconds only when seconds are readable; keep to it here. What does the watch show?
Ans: 1.30
